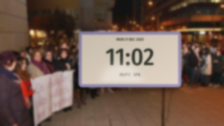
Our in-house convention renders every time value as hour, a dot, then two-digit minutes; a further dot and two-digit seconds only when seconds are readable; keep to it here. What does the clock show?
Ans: 11.02
